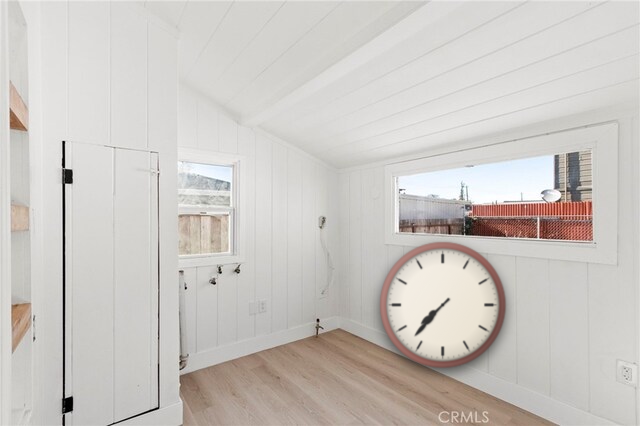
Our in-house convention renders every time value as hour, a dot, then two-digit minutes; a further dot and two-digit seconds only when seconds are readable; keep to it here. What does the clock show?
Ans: 7.37
